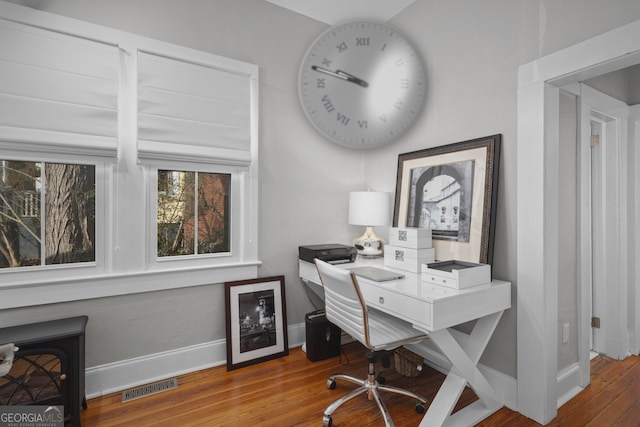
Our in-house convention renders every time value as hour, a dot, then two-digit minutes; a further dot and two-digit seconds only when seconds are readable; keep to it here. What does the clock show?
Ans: 9.48
